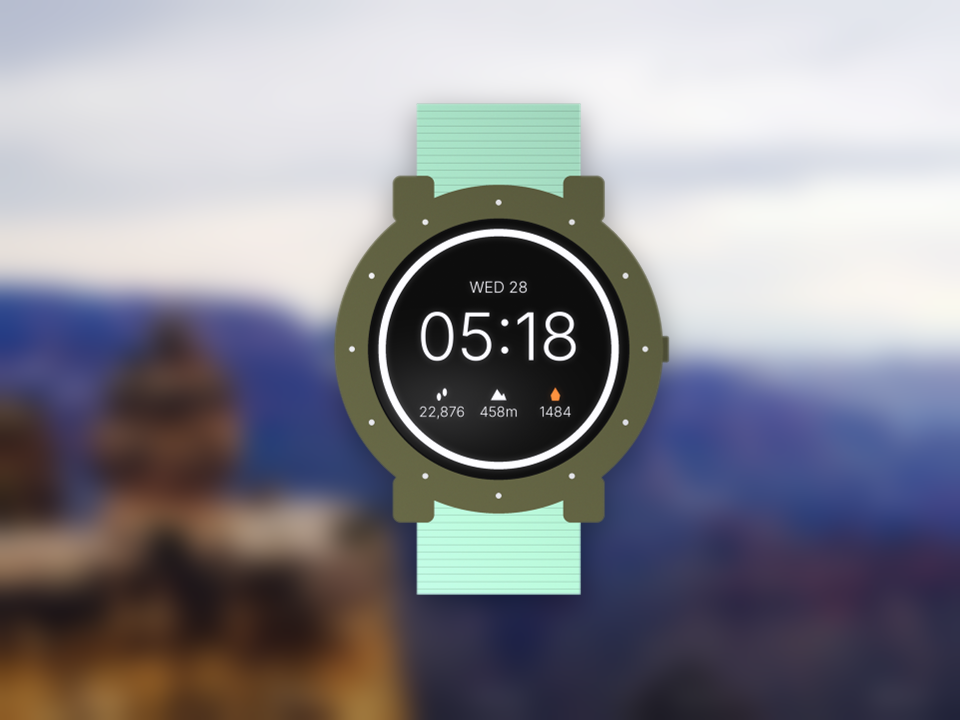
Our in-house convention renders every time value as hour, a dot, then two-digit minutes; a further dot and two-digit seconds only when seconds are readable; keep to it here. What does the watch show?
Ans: 5.18
